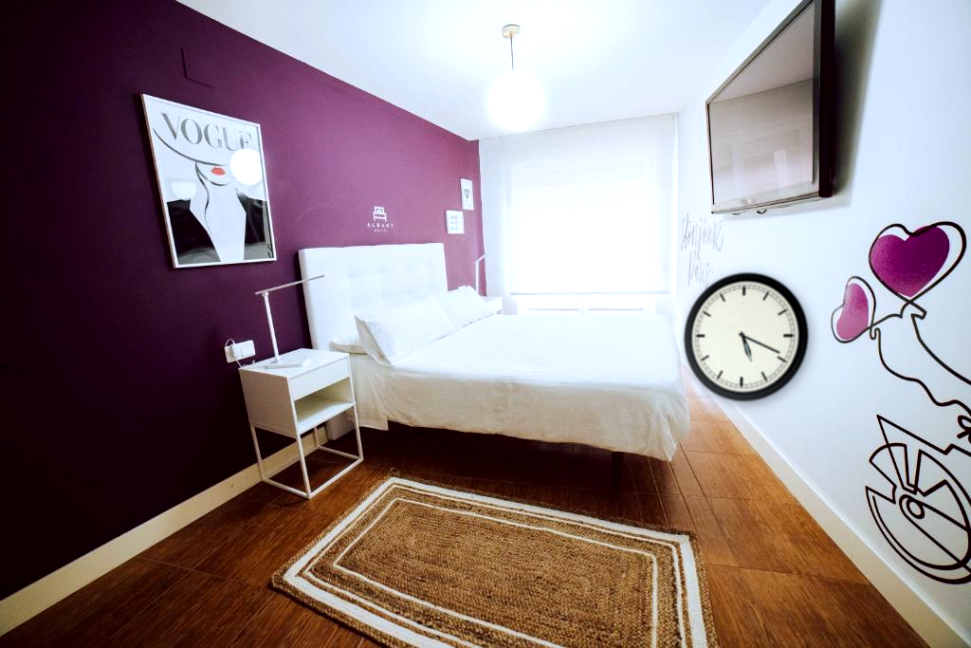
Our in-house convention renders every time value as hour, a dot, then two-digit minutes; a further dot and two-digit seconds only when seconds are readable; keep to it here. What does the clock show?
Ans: 5.19
